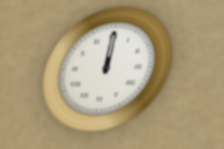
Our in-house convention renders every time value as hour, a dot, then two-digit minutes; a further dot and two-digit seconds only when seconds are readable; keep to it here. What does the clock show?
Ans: 12.00
